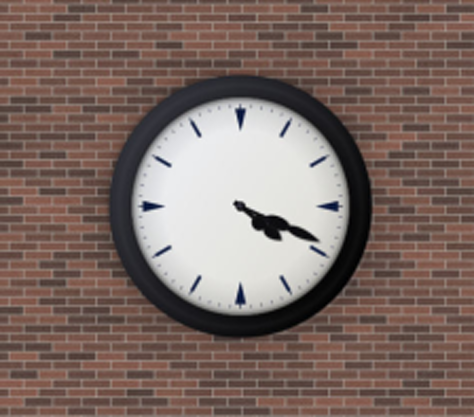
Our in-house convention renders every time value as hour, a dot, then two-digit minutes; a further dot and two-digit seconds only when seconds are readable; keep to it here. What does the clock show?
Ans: 4.19
